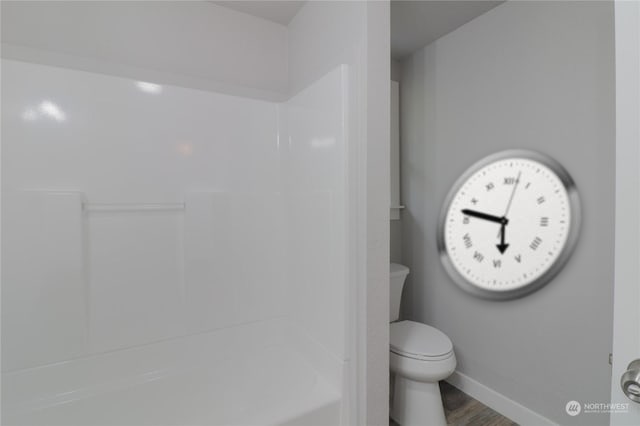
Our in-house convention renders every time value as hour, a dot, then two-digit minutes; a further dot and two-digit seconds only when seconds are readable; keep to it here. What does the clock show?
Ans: 5.47.02
